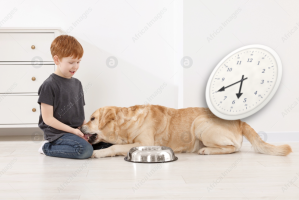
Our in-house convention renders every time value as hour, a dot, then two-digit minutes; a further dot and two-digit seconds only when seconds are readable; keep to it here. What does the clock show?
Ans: 5.40
